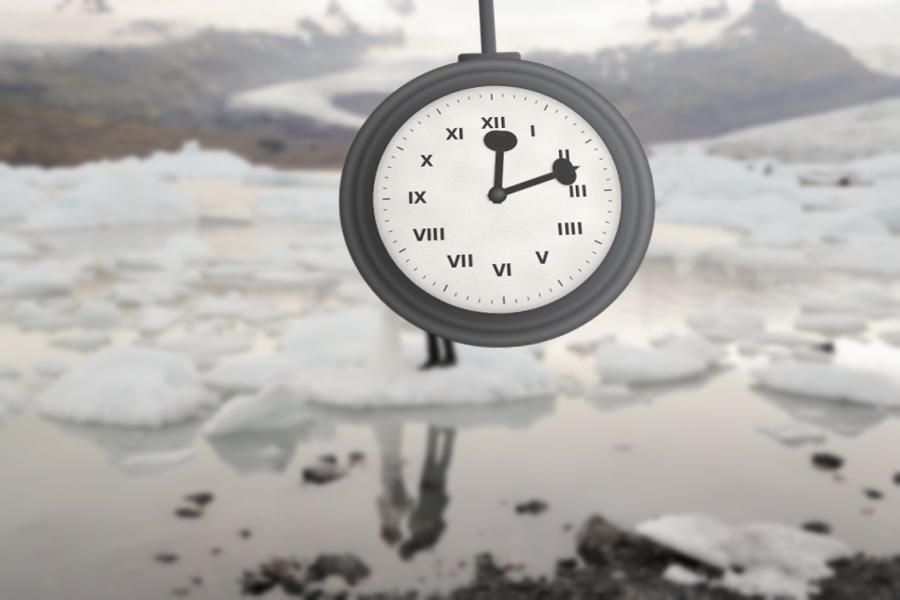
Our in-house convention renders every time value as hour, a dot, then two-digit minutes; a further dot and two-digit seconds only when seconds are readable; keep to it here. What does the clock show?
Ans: 12.12
